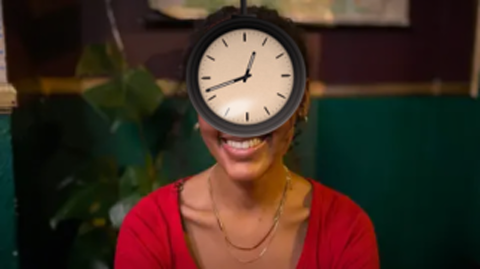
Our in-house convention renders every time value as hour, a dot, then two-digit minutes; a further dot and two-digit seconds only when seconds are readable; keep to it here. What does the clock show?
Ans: 12.42
